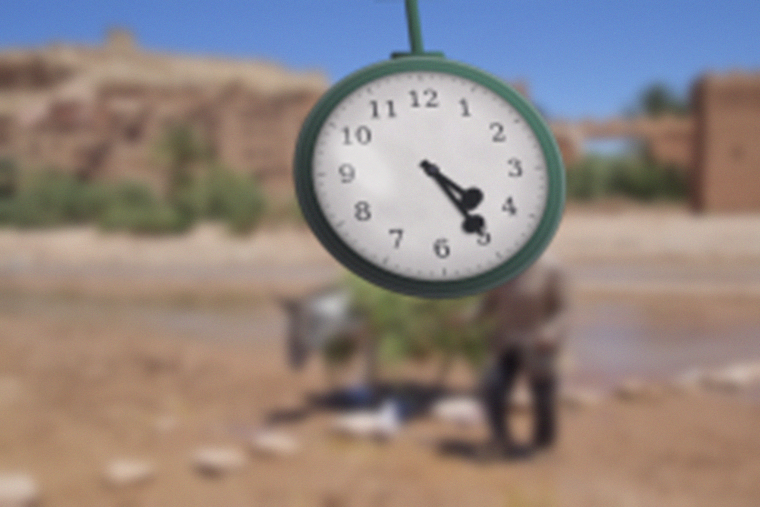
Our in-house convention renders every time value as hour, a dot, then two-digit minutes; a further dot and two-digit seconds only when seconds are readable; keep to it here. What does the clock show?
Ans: 4.25
